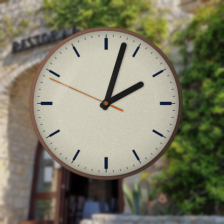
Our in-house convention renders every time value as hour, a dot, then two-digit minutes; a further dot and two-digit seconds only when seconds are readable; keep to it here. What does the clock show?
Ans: 2.02.49
